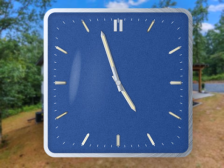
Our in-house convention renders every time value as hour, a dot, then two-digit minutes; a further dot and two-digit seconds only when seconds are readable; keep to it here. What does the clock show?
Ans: 4.57
